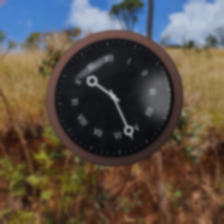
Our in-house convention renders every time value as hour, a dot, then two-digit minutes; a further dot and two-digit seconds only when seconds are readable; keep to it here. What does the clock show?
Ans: 10.27
